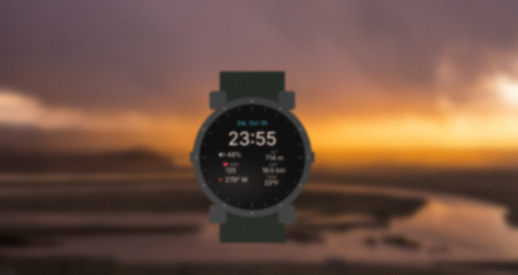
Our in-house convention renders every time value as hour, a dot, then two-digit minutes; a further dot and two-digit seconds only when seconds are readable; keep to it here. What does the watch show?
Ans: 23.55
